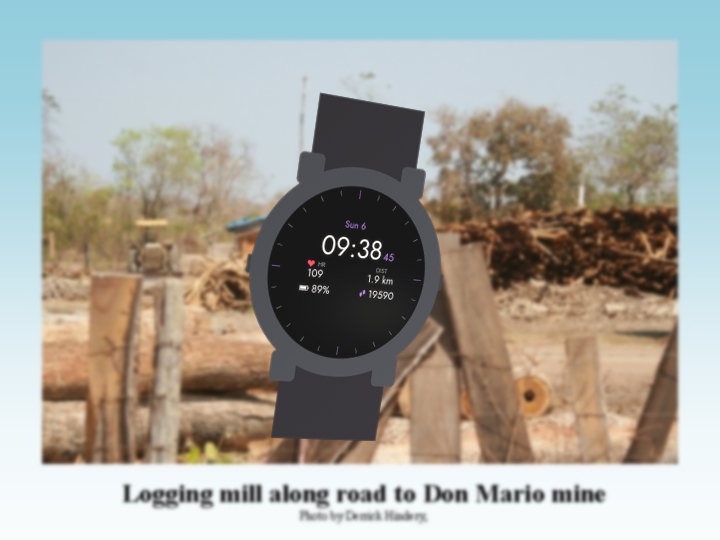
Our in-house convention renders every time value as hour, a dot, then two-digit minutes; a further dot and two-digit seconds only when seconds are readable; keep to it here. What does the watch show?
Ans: 9.38.45
